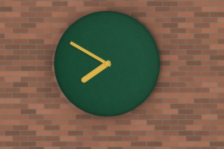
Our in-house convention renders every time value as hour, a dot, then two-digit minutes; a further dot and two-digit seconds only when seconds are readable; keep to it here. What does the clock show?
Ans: 7.50
